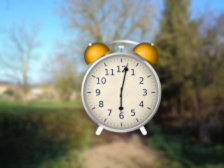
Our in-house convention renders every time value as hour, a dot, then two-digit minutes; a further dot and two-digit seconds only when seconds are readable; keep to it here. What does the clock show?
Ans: 6.02
